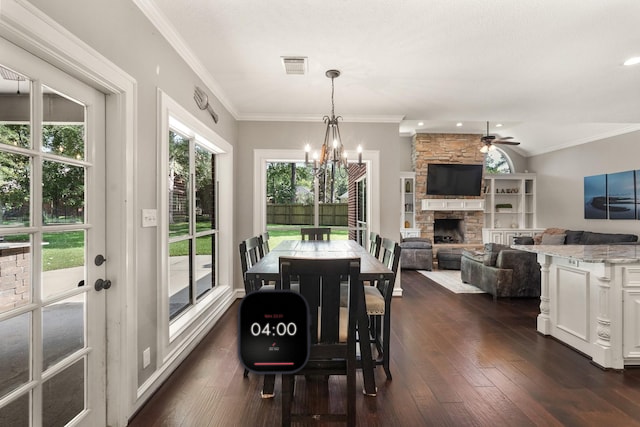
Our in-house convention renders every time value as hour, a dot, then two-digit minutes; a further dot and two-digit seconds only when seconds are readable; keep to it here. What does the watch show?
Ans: 4.00
